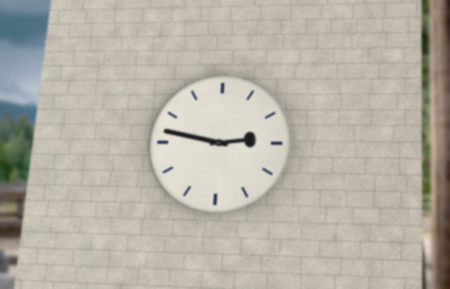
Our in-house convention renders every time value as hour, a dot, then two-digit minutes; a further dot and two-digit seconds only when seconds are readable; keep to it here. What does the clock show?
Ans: 2.47
